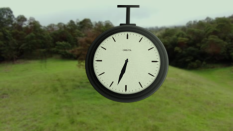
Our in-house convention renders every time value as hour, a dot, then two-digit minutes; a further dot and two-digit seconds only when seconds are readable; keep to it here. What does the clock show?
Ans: 6.33
